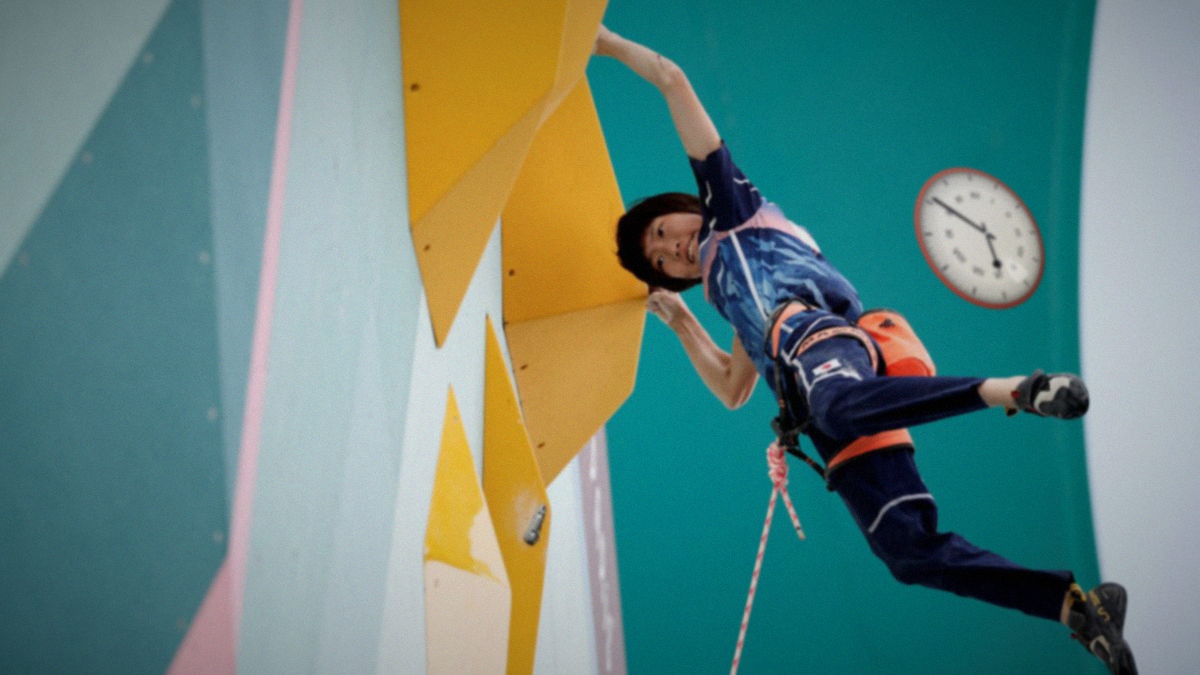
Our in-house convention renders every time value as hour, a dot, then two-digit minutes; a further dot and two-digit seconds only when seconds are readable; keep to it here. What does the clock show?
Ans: 5.51
